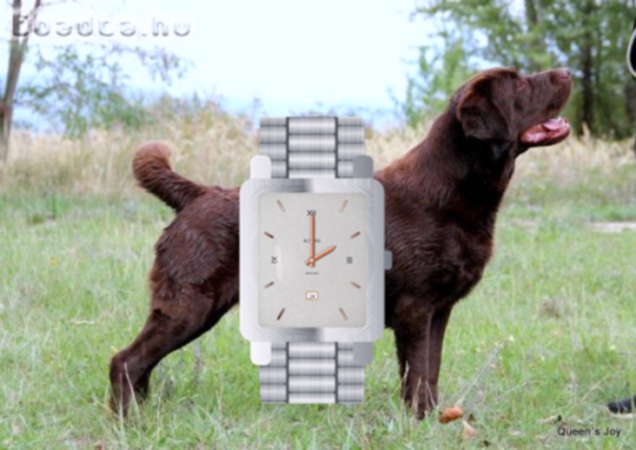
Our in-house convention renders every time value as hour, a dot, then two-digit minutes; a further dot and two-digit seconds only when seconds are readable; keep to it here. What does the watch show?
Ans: 2.00
